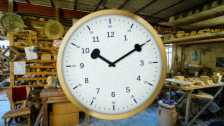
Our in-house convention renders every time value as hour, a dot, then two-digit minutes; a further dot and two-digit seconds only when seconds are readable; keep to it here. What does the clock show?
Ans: 10.10
